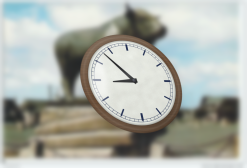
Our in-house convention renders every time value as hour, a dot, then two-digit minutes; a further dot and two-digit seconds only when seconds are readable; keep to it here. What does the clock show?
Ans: 8.53
